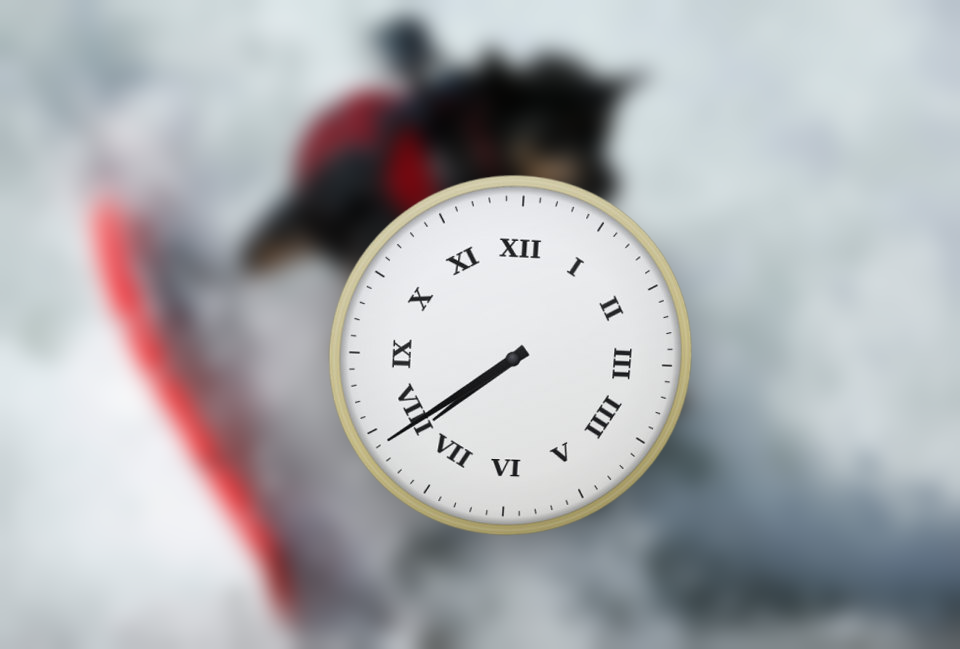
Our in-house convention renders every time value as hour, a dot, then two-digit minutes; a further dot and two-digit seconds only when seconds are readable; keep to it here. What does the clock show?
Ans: 7.39
